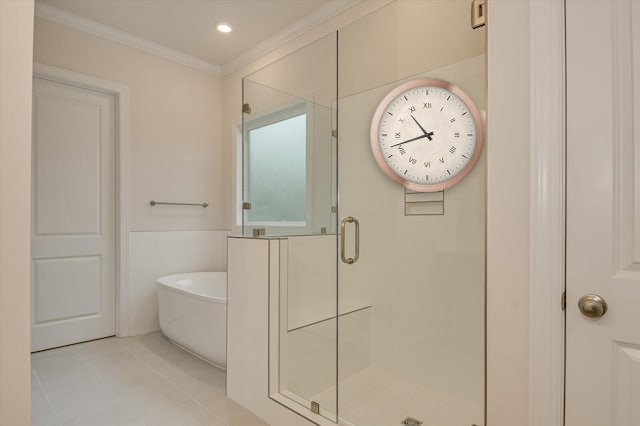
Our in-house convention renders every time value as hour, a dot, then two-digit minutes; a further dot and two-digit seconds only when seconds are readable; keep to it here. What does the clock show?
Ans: 10.42
